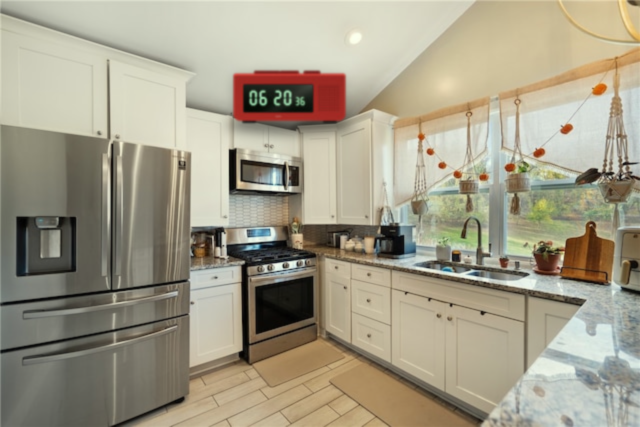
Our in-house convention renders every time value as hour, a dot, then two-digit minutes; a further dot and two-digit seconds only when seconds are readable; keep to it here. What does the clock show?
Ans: 6.20
